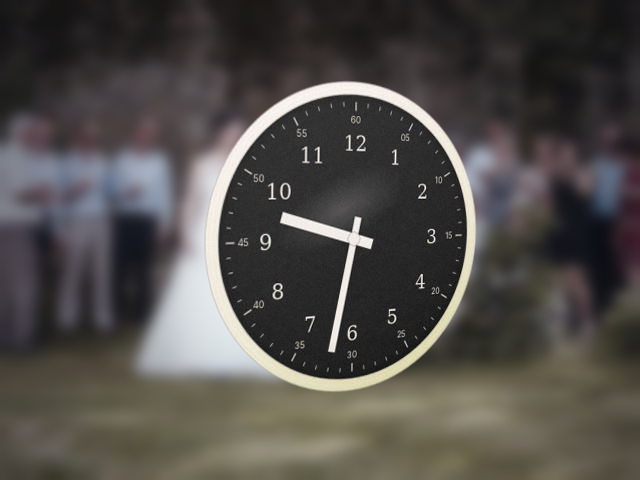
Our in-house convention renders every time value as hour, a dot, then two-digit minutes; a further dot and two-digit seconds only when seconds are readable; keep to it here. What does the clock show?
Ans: 9.32
